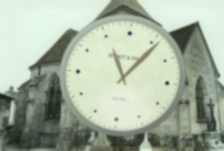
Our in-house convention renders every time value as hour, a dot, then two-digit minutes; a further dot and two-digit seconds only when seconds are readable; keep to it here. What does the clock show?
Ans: 11.06
